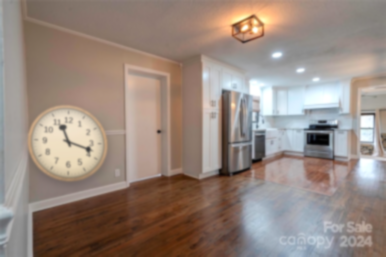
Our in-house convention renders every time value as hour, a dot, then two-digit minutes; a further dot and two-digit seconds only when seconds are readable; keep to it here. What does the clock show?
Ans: 11.18
